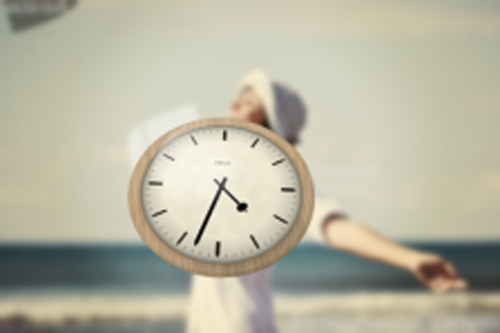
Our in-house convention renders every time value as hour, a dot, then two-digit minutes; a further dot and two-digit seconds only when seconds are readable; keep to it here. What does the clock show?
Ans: 4.33
